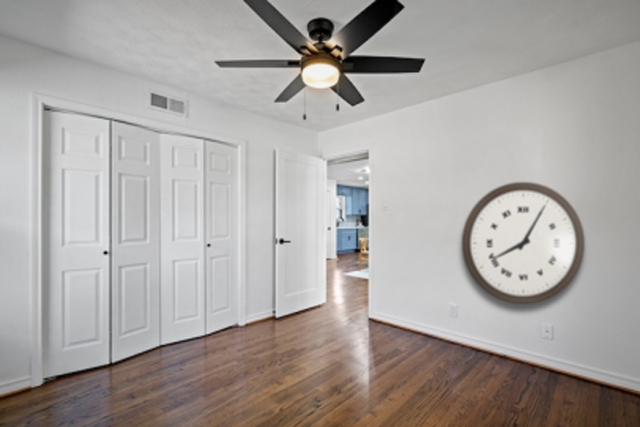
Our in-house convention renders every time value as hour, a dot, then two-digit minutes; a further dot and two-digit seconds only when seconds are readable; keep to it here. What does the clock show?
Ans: 8.05
